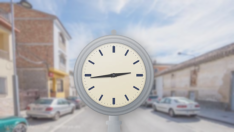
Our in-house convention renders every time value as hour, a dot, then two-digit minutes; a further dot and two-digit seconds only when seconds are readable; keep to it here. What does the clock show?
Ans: 2.44
